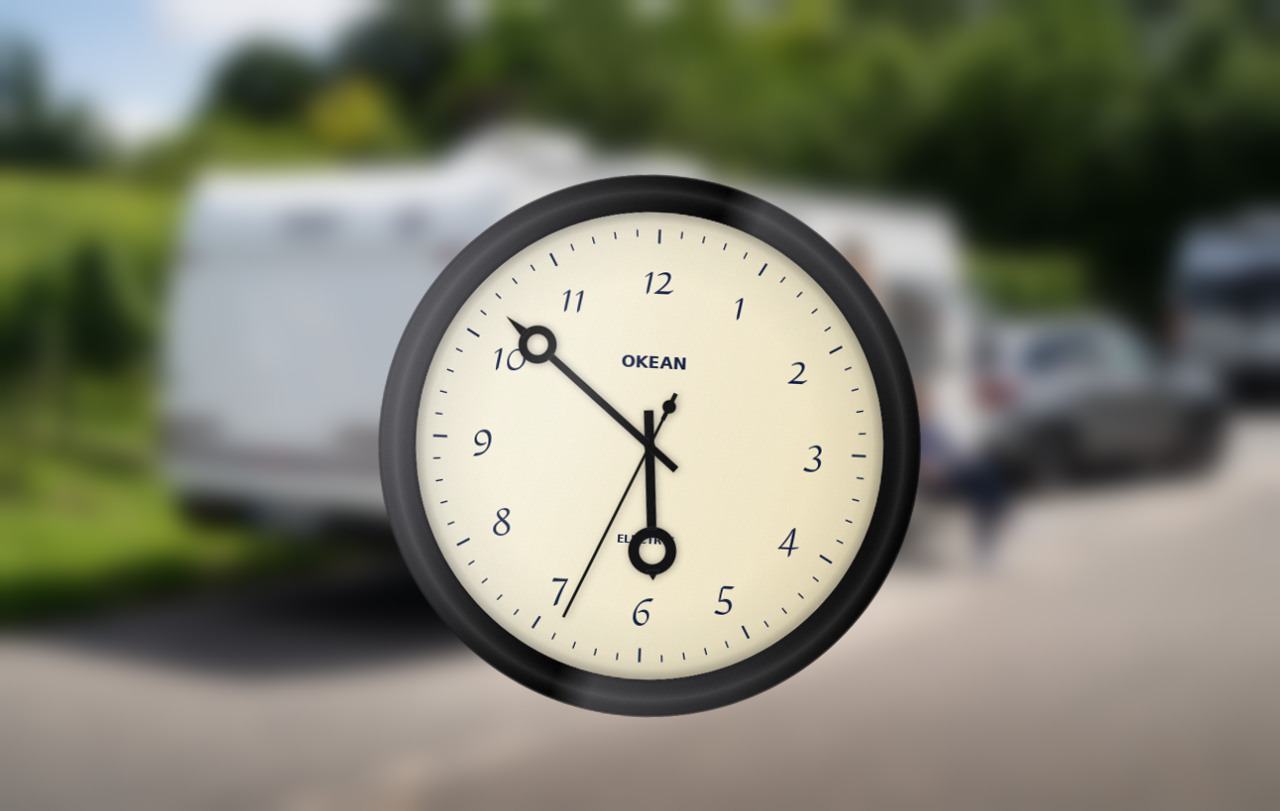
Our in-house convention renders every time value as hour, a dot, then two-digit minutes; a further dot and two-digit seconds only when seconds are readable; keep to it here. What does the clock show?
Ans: 5.51.34
